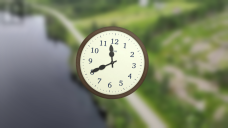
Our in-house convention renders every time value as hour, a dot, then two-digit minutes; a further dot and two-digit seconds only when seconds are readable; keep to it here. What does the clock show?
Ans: 11.40
